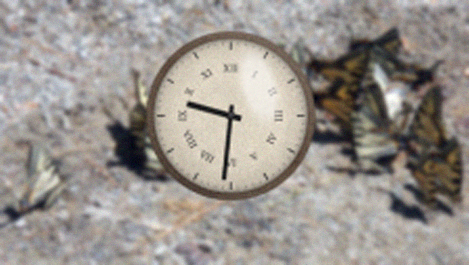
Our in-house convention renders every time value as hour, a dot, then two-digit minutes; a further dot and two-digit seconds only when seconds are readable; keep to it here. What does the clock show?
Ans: 9.31
